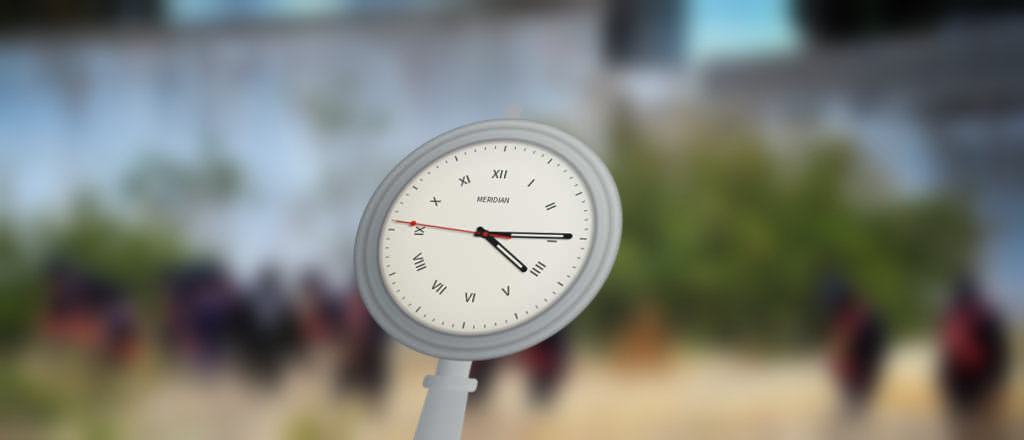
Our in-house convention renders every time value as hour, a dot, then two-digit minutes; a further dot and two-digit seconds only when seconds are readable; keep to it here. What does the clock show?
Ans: 4.14.46
